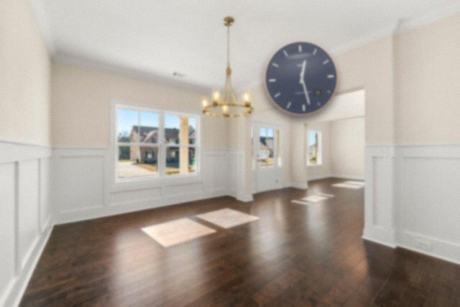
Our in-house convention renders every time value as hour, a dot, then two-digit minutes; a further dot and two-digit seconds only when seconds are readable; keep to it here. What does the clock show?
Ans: 12.28
